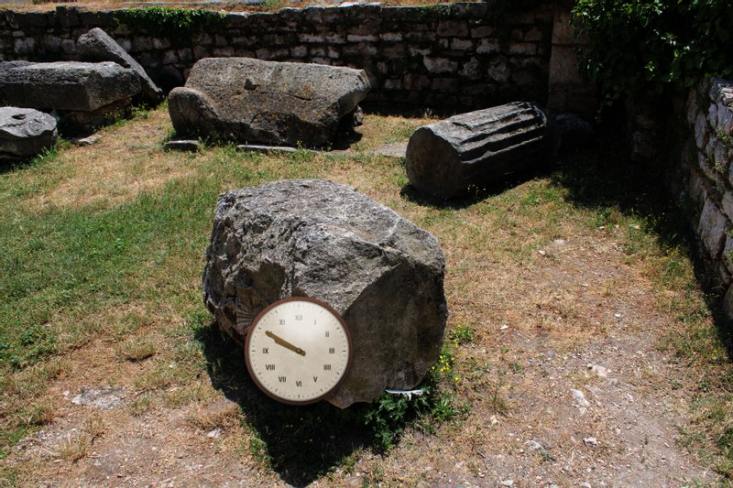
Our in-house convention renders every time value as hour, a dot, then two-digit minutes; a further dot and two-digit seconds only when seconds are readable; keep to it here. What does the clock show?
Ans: 9.50
